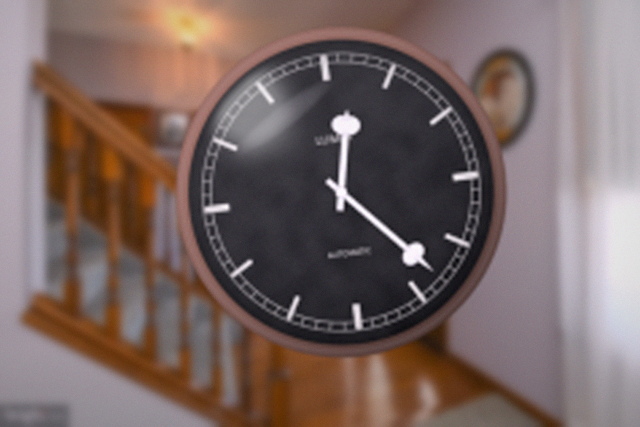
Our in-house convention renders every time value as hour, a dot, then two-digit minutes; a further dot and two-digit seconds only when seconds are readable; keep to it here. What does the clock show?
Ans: 12.23
